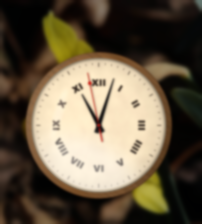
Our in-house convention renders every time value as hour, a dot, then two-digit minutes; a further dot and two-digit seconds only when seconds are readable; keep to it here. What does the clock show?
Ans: 11.02.58
